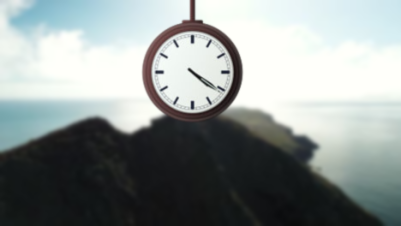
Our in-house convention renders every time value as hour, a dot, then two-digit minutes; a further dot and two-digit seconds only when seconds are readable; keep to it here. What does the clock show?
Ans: 4.21
